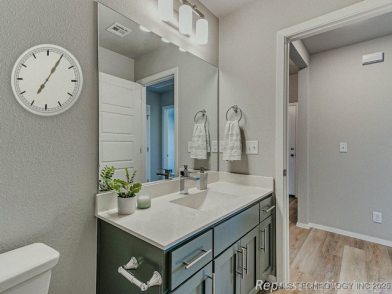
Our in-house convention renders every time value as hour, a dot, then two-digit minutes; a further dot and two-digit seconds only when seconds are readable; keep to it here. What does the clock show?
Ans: 7.05
